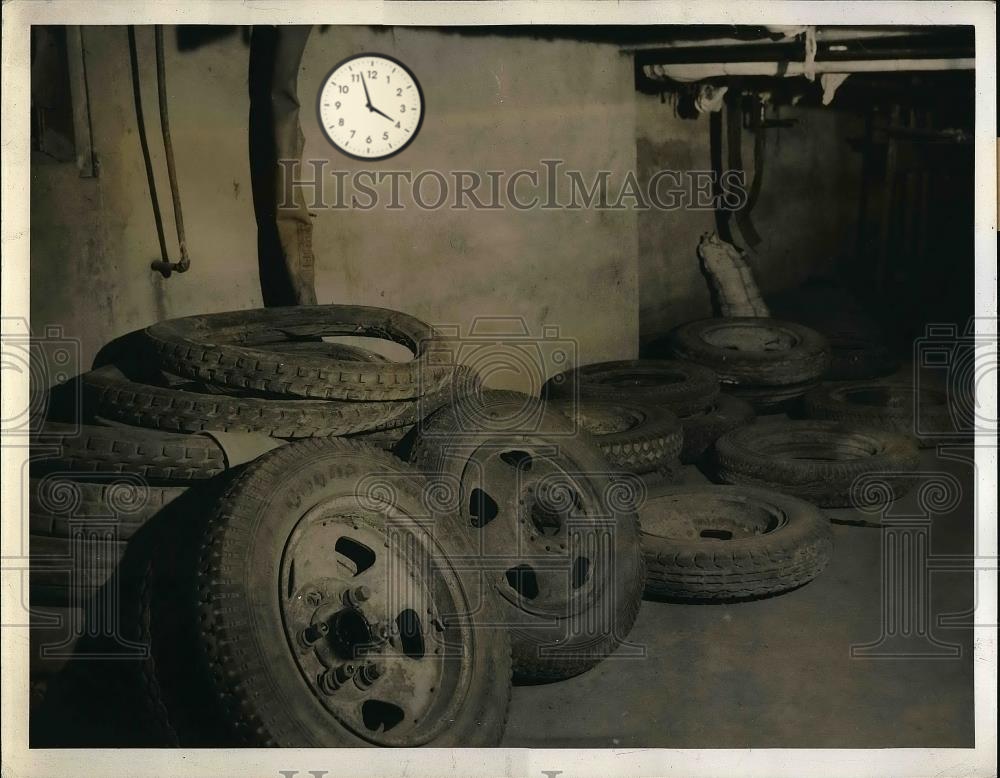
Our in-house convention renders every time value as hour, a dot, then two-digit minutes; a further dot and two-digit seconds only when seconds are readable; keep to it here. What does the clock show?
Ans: 3.57
